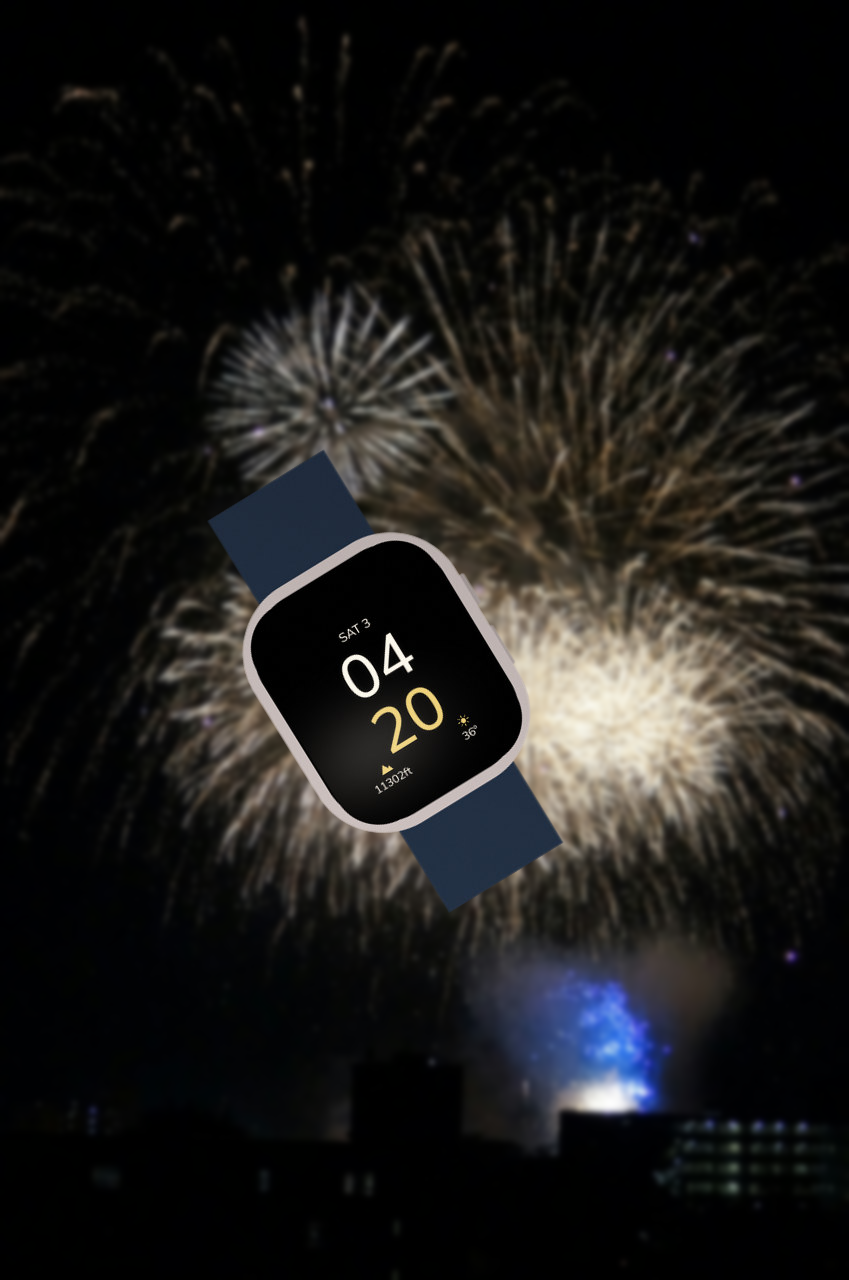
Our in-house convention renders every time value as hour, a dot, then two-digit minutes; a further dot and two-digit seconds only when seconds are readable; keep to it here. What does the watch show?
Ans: 4.20
